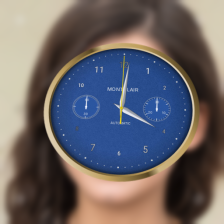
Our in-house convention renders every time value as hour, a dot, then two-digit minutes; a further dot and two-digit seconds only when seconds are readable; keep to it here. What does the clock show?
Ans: 4.01
